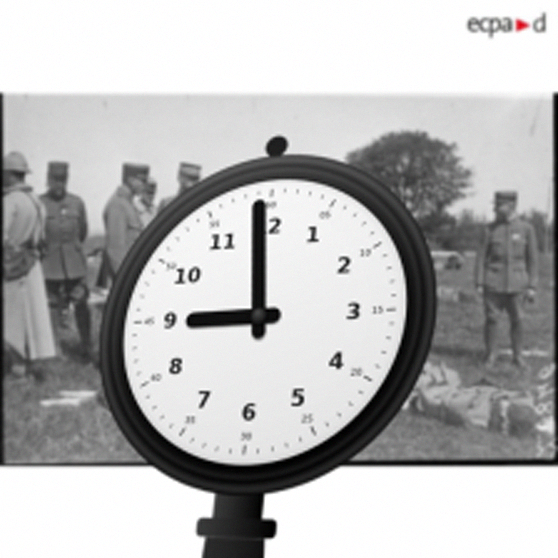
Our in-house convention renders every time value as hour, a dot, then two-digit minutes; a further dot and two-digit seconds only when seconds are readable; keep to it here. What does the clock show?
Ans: 8.59
